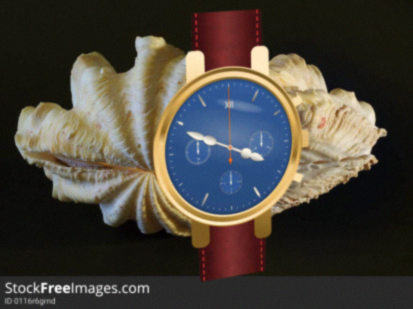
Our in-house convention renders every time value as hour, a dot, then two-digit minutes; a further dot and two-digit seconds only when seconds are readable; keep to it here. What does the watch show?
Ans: 3.49
